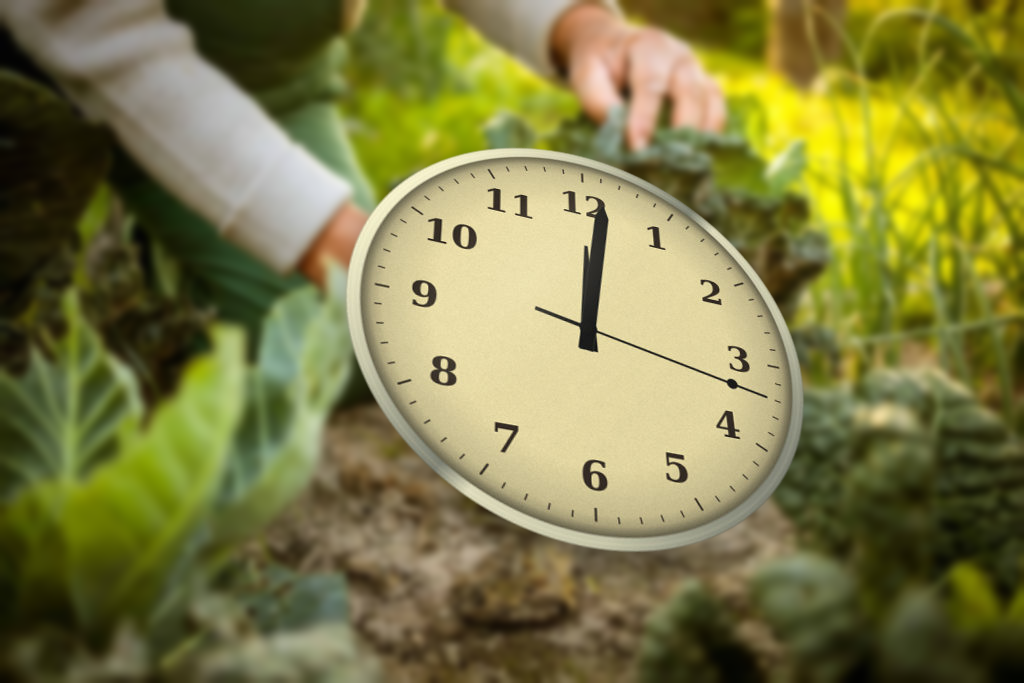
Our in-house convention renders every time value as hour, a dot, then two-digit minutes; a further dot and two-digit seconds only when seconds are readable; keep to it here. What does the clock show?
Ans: 12.01.17
